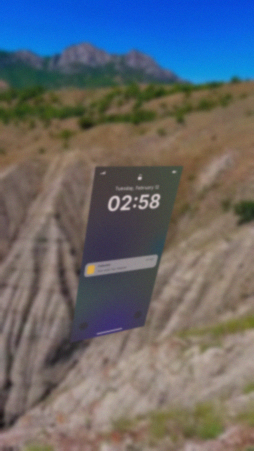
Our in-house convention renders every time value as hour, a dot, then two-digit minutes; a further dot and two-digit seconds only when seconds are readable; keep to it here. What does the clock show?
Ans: 2.58
